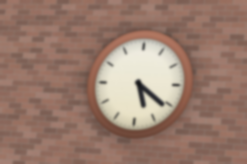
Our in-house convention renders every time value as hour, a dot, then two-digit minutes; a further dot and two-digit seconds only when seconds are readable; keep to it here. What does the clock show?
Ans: 5.21
